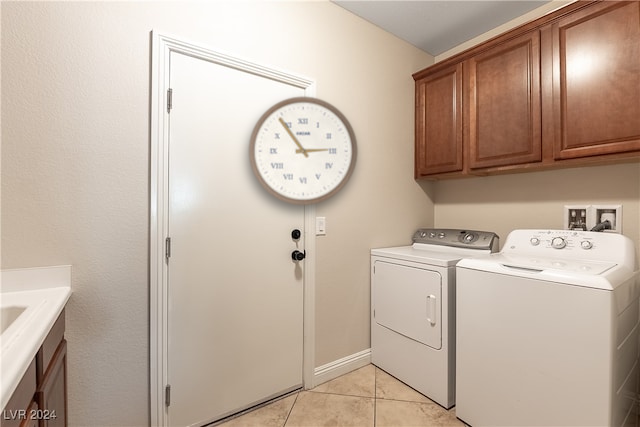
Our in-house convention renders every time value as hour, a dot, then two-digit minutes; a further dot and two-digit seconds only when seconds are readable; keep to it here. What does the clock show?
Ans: 2.54
